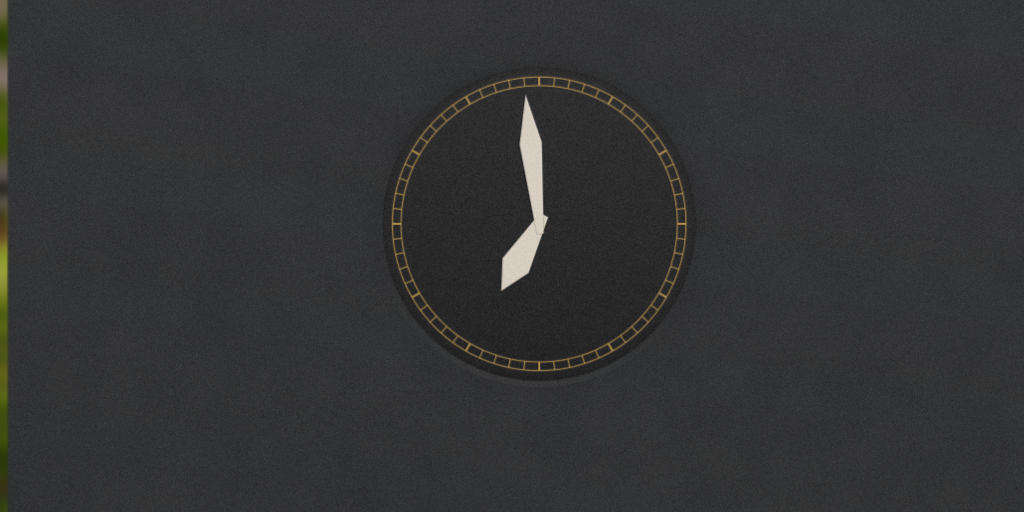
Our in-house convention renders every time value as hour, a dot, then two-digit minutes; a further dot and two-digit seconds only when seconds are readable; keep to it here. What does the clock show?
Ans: 6.59
